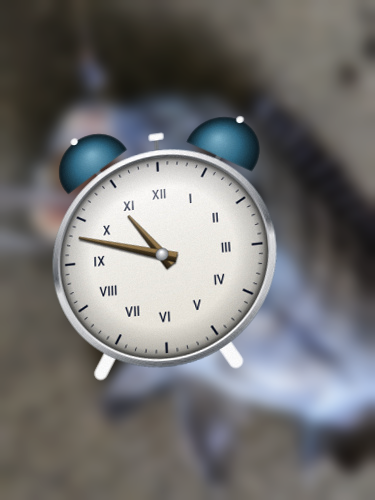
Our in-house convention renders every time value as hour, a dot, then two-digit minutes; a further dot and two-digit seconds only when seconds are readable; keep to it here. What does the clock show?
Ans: 10.48
